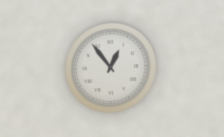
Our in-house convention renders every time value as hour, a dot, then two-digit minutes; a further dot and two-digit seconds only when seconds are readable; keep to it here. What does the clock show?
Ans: 12.54
